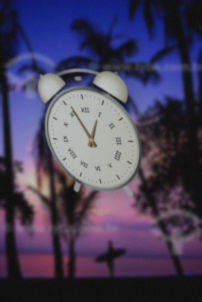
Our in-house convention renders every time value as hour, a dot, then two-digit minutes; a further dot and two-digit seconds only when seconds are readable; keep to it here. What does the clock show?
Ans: 12.56
